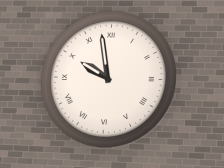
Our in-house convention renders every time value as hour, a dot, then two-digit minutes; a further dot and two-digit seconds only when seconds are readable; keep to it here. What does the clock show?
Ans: 9.58
